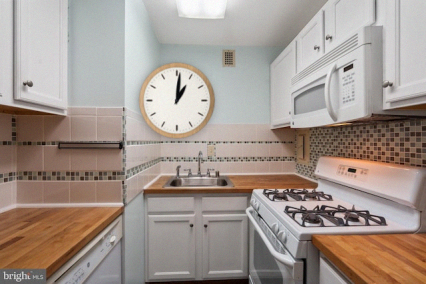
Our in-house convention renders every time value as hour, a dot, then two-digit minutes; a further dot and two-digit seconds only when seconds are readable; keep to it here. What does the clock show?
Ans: 1.01
